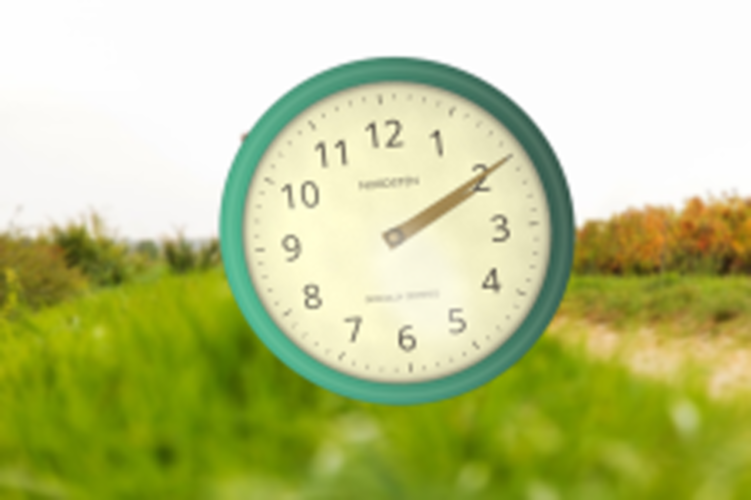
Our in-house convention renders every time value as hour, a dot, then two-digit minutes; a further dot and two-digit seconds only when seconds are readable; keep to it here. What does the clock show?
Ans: 2.10
